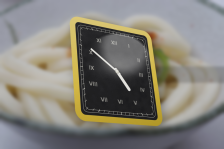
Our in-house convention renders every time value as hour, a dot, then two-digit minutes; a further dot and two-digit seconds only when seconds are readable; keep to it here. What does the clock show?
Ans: 4.51
